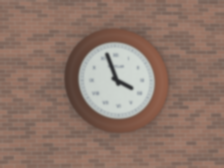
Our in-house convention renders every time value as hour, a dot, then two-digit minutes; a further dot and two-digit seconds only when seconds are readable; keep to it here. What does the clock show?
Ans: 3.57
